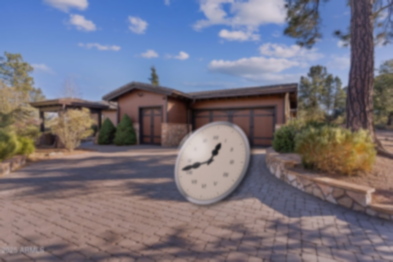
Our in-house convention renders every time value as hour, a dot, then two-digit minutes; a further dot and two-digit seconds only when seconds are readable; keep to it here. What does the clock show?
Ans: 12.42
